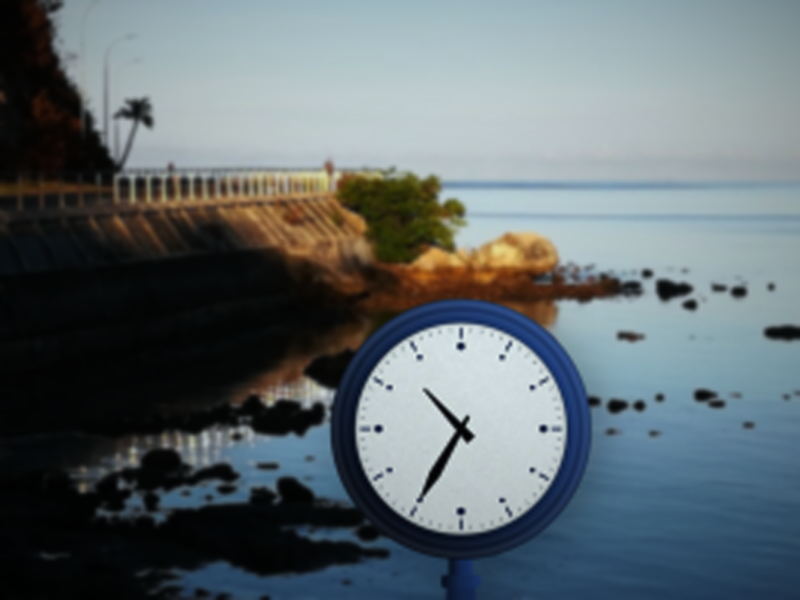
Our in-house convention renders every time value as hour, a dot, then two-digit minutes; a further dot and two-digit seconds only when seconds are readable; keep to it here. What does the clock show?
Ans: 10.35
